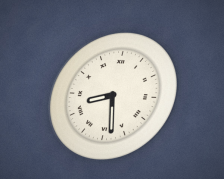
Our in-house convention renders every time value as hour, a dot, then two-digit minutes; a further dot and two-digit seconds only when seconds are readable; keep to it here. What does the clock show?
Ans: 8.28
